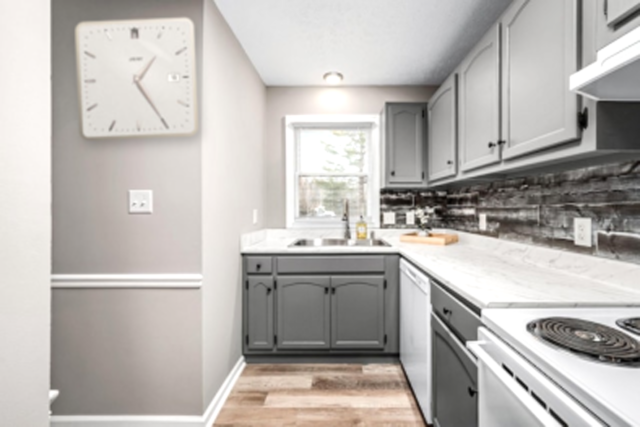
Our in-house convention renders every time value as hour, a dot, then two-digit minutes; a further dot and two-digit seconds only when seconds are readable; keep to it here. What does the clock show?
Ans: 1.25
